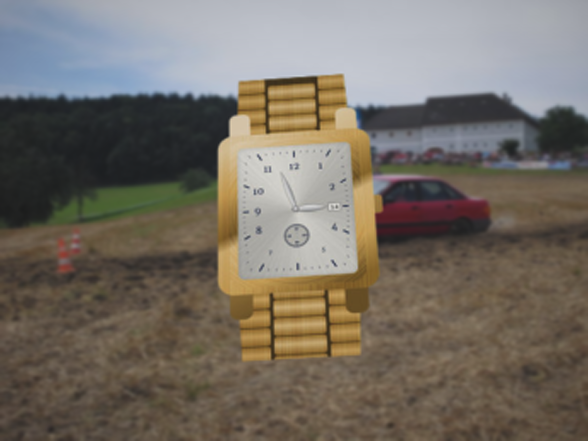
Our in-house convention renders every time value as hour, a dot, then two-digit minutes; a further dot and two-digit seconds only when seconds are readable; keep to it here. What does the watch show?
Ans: 2.57
